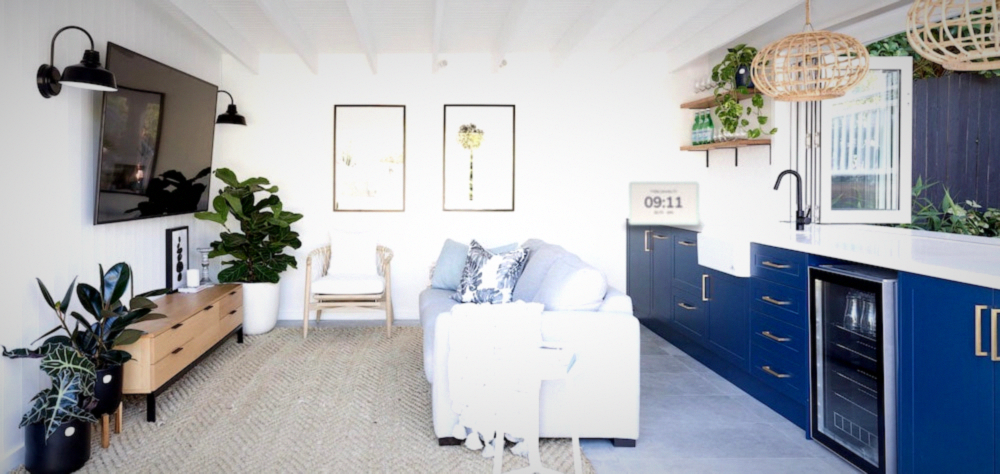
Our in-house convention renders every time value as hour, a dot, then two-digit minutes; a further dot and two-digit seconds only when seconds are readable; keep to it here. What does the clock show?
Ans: 9.11
